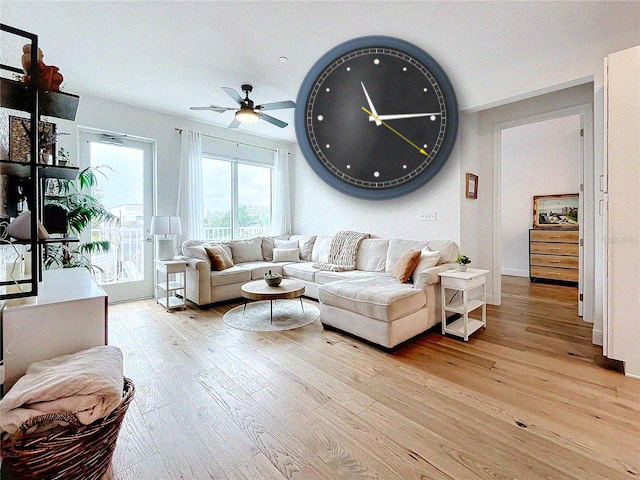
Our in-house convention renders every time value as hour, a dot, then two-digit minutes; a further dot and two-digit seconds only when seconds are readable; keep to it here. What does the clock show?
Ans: 11.14.21
